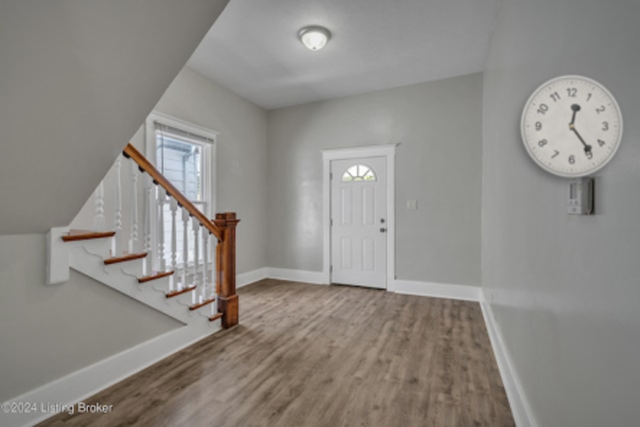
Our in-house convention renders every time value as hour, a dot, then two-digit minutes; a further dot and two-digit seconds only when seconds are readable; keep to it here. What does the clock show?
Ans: 12.24
